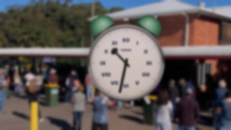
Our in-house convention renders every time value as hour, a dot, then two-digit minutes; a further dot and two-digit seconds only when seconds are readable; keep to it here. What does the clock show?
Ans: 10.32
